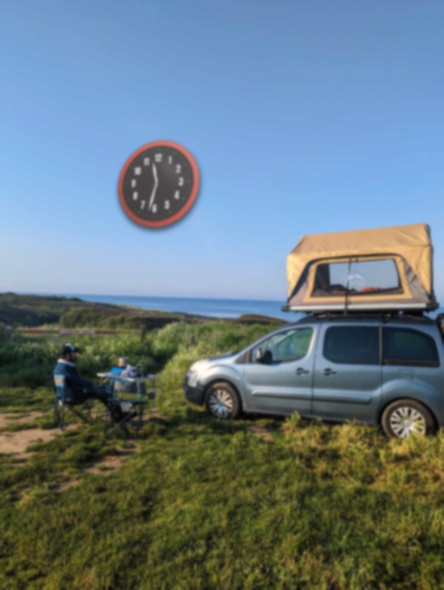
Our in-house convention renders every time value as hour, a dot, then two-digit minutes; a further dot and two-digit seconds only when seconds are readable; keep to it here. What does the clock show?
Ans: 11.32
